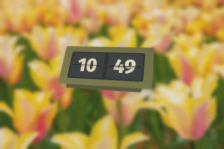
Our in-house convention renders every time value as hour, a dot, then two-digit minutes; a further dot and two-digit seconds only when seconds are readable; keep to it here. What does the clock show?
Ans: 10.49
